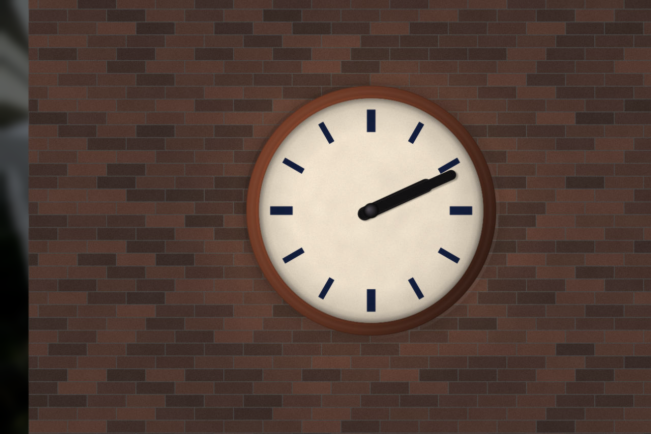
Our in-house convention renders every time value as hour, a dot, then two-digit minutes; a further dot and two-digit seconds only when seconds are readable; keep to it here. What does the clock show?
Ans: 2.11
